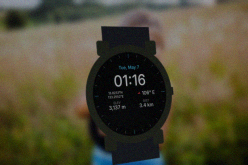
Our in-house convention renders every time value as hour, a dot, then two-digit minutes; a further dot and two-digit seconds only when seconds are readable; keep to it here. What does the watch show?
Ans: 1.16
